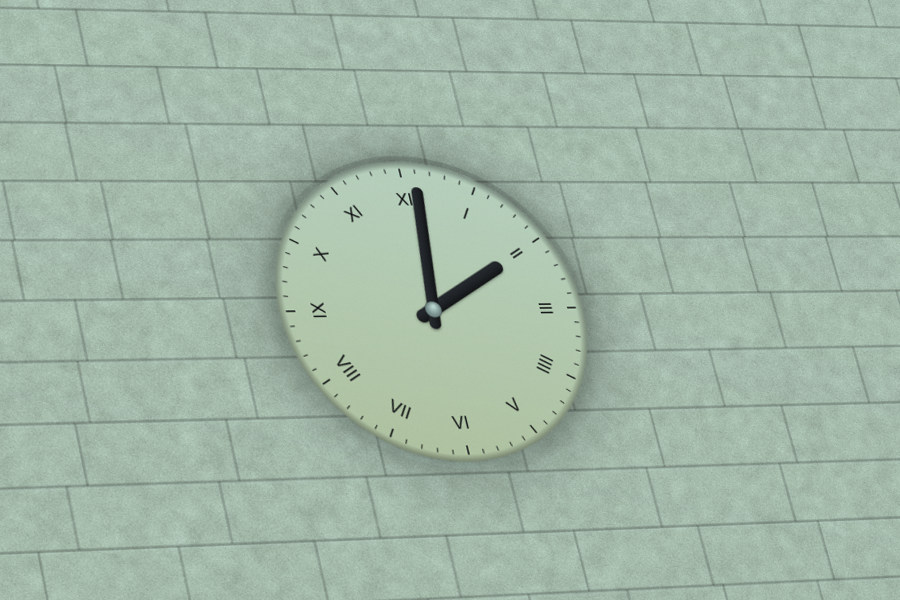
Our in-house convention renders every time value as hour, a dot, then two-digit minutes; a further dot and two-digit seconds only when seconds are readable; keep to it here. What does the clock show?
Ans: 2.01
